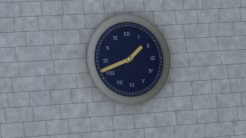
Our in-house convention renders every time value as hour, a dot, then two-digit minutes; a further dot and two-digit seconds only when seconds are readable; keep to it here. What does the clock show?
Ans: 1.42
